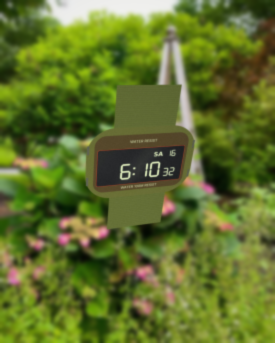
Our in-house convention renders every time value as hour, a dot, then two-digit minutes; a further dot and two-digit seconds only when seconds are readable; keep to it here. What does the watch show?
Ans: 6.10
